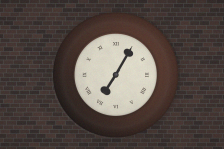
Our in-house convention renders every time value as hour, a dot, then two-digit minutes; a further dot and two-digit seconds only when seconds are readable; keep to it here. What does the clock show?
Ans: 7.05
